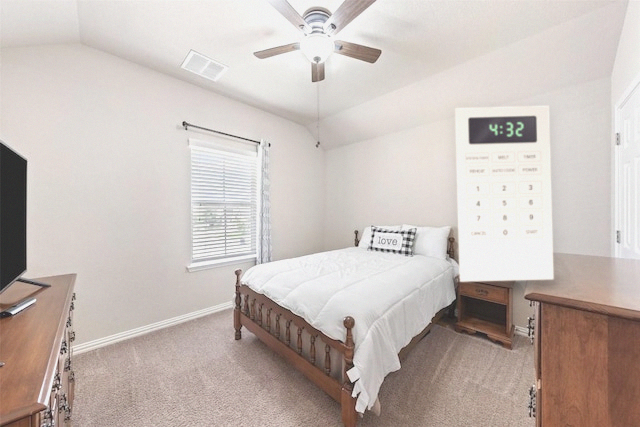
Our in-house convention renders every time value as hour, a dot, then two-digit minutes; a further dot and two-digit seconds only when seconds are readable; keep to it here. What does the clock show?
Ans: 4.32
